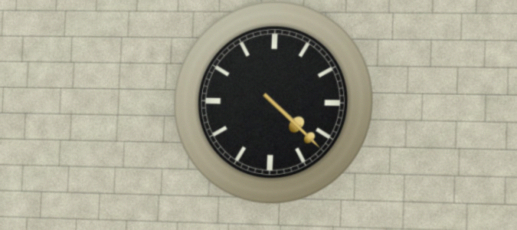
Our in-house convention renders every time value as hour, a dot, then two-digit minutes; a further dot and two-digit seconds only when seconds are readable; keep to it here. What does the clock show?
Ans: 4.22
